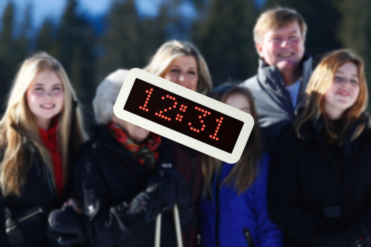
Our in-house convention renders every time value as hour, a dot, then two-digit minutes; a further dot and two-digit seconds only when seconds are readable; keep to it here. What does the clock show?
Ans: 12.31
